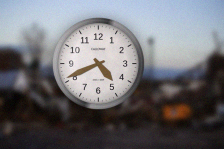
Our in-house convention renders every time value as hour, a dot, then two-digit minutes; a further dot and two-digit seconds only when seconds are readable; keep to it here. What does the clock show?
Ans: 4.41
